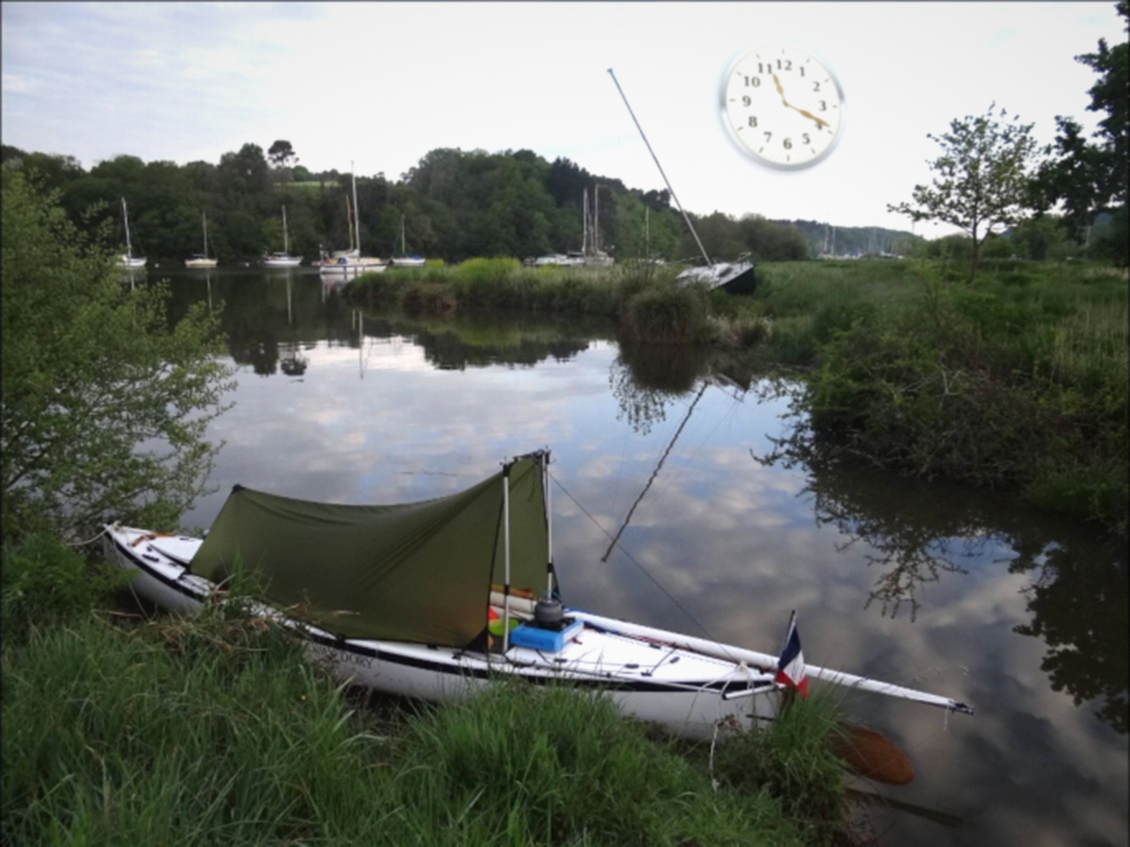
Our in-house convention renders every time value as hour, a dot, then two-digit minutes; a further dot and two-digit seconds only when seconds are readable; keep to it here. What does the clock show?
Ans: 11.19
